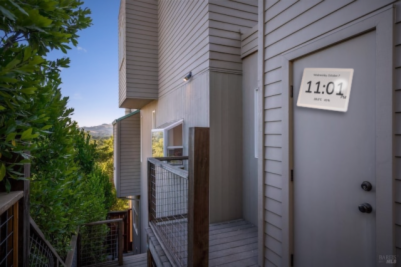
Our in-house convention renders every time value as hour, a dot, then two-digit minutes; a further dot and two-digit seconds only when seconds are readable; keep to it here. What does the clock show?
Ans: 11.01
